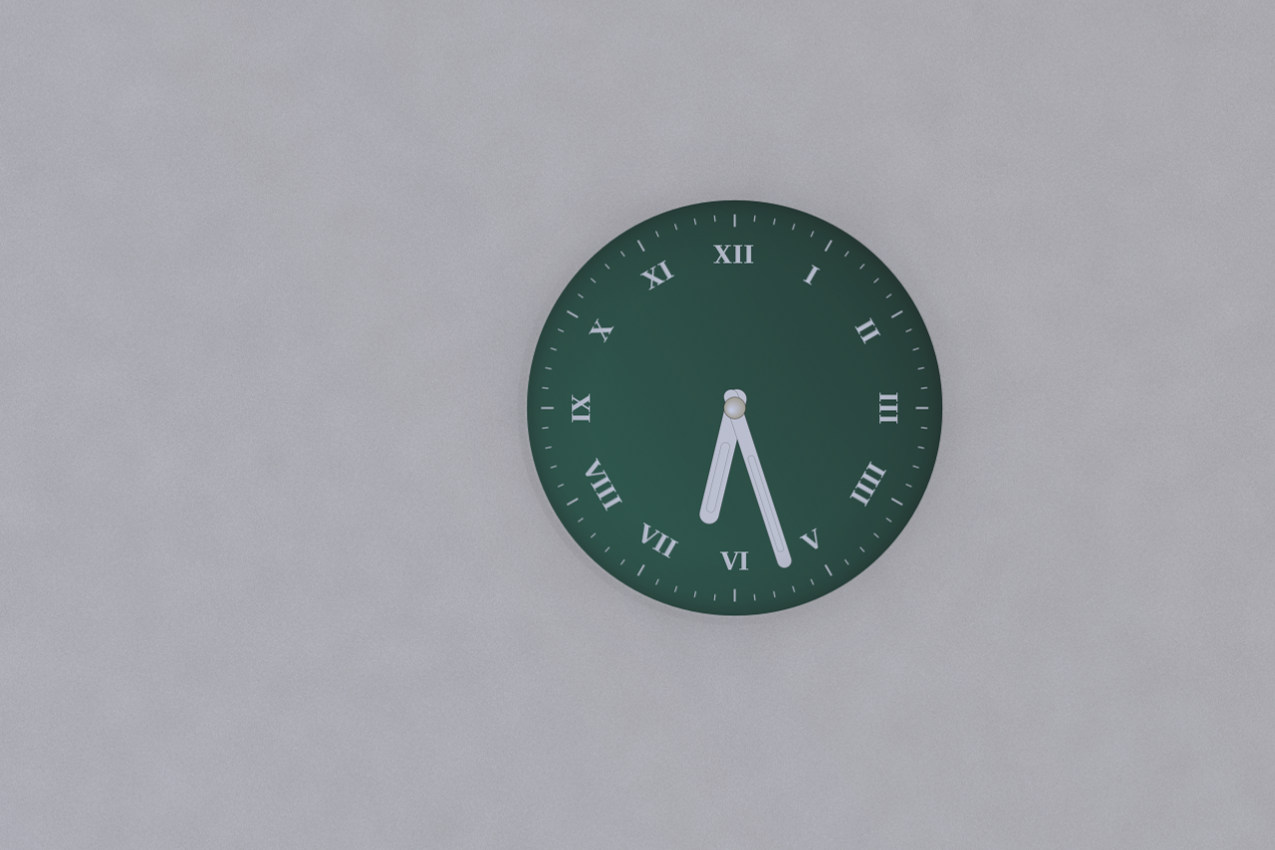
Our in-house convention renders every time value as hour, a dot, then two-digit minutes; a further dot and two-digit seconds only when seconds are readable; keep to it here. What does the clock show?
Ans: 6.27
